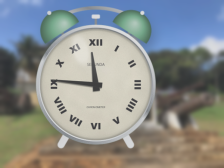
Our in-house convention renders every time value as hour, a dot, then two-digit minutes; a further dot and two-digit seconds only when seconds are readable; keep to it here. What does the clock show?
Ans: 11.46
